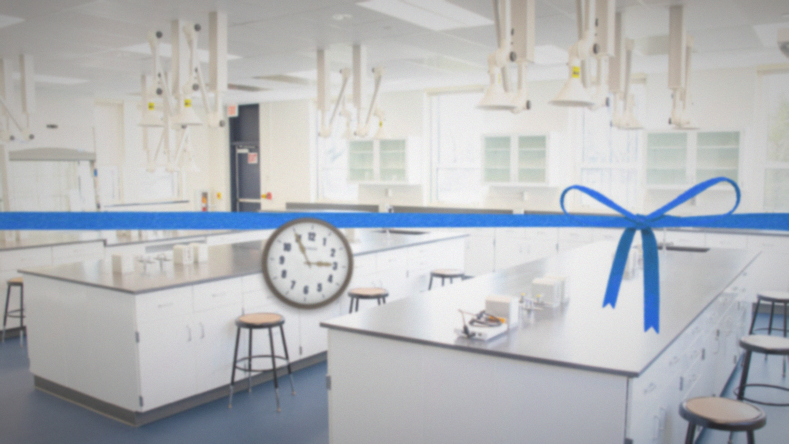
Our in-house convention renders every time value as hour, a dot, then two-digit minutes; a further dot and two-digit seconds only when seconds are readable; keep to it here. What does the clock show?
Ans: 2.55
